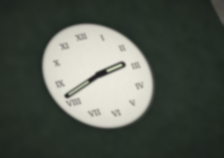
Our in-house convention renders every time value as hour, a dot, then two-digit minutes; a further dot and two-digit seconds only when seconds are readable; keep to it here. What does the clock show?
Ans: 2.42
